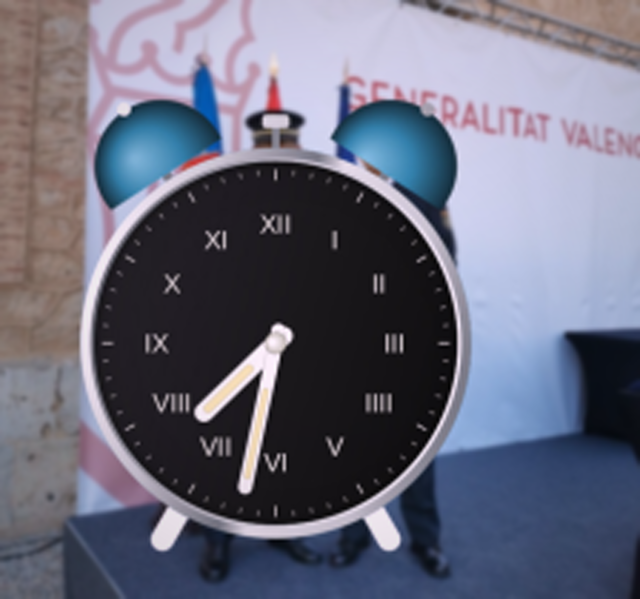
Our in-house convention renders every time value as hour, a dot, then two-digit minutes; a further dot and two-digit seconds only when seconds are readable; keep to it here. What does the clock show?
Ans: 7.32
